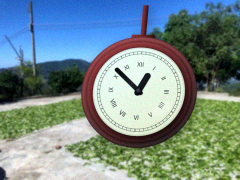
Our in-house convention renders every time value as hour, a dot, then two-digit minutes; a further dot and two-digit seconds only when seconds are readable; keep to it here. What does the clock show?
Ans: 12.52
